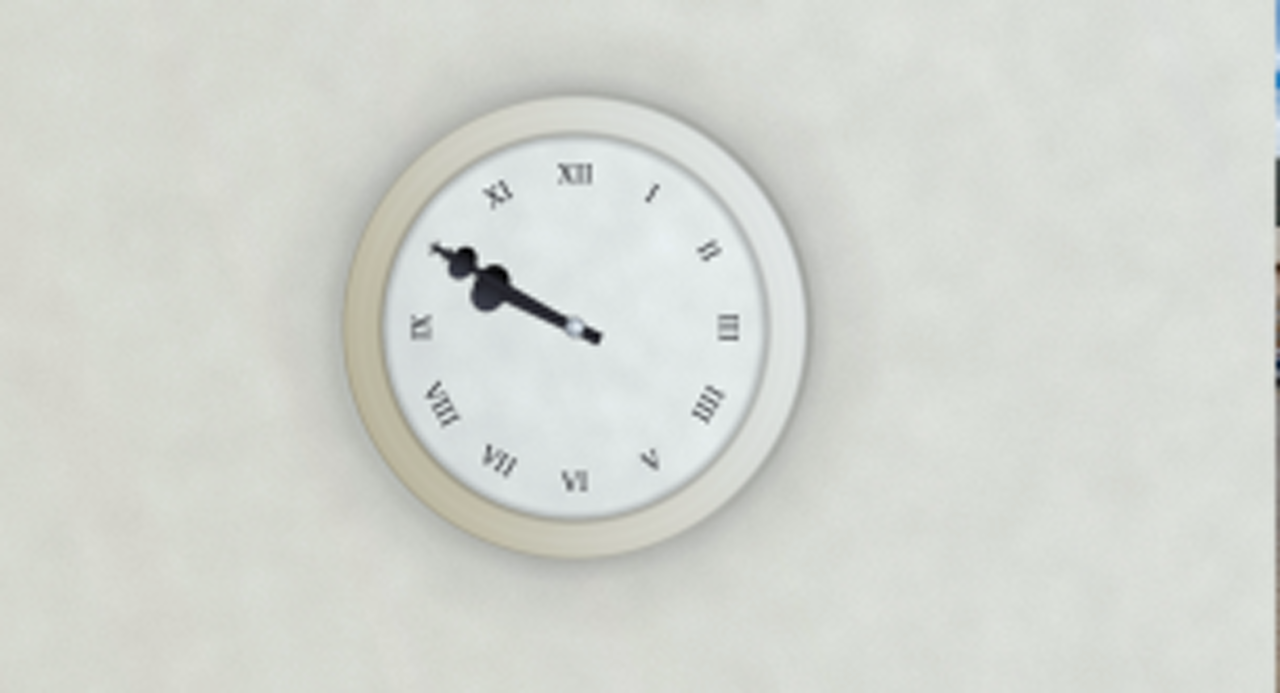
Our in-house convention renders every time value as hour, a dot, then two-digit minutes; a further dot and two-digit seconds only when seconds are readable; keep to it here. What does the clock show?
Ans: 9.50
